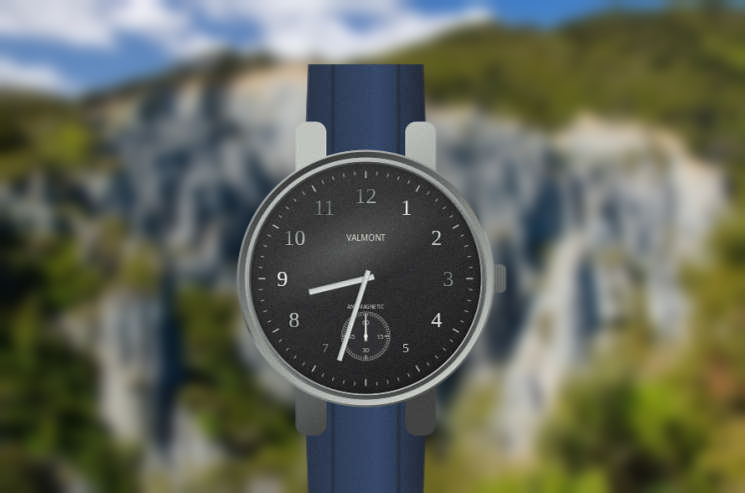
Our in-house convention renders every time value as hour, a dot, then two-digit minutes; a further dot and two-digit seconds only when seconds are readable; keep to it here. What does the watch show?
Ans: 8.33
